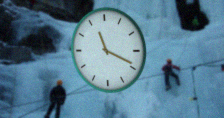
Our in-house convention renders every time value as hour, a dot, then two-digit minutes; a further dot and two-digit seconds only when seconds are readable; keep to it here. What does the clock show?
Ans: 11.19
